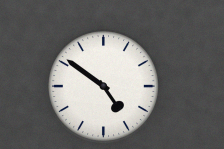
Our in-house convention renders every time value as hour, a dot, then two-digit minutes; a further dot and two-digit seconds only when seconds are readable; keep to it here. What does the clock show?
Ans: 4.51
